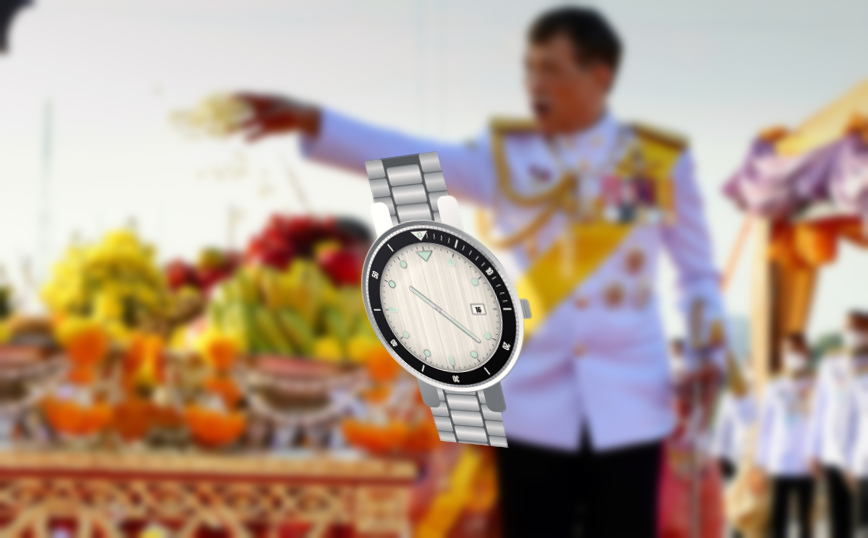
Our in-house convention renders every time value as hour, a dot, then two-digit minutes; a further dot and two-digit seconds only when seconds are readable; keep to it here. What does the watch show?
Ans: 10.22
